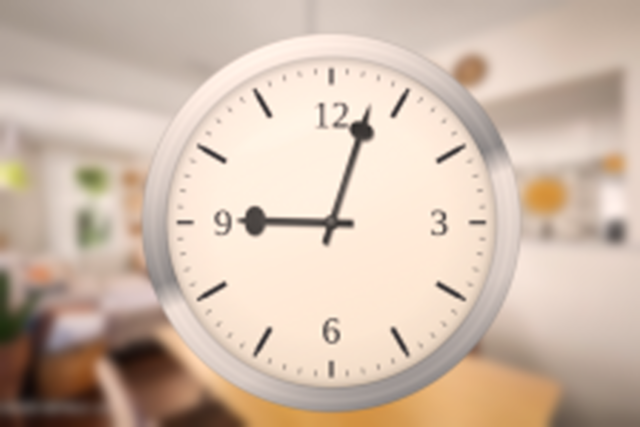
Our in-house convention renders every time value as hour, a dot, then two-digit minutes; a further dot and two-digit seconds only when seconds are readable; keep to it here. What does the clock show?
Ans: 9.03
